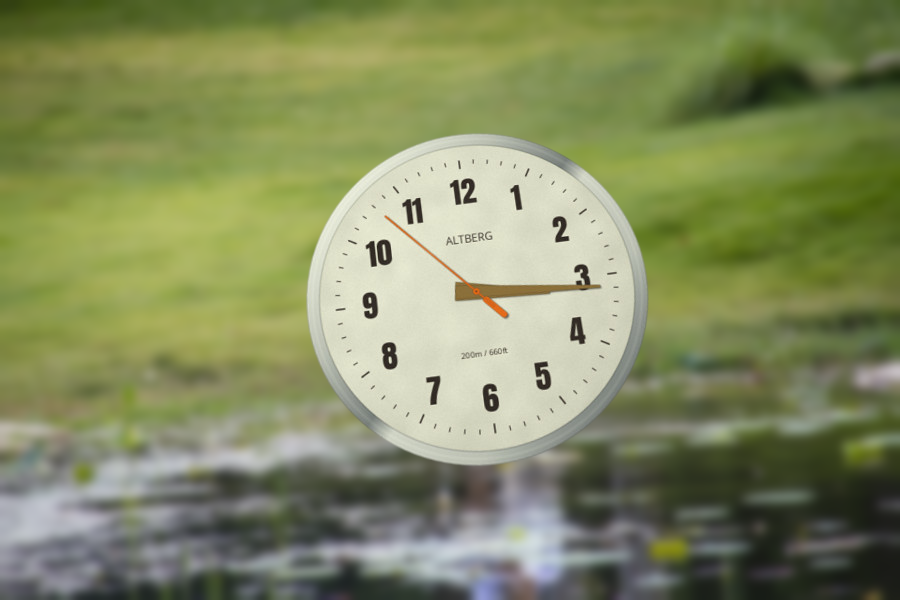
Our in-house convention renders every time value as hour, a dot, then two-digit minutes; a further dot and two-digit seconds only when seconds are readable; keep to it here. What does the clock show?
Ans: 3.15.53
